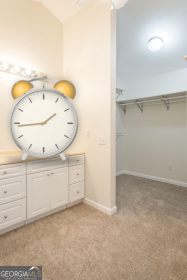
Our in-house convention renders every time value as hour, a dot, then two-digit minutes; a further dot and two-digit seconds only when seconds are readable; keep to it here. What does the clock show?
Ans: 1.44
